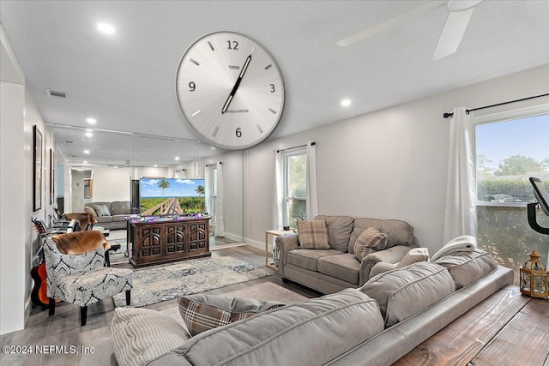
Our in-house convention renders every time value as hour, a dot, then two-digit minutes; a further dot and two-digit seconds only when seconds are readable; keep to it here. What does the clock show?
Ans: 7.05
